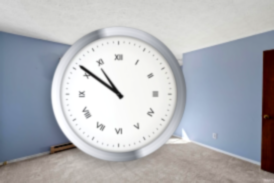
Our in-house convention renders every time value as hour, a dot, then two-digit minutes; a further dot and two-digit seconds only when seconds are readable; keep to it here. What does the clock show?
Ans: 10.51
